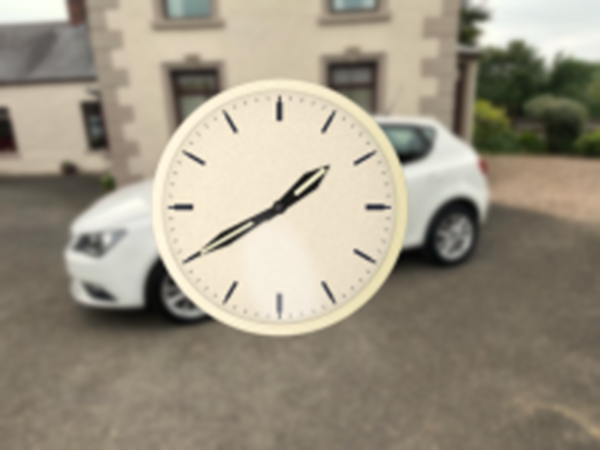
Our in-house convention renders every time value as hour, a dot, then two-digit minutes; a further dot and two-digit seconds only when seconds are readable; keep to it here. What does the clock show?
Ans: 1.40
